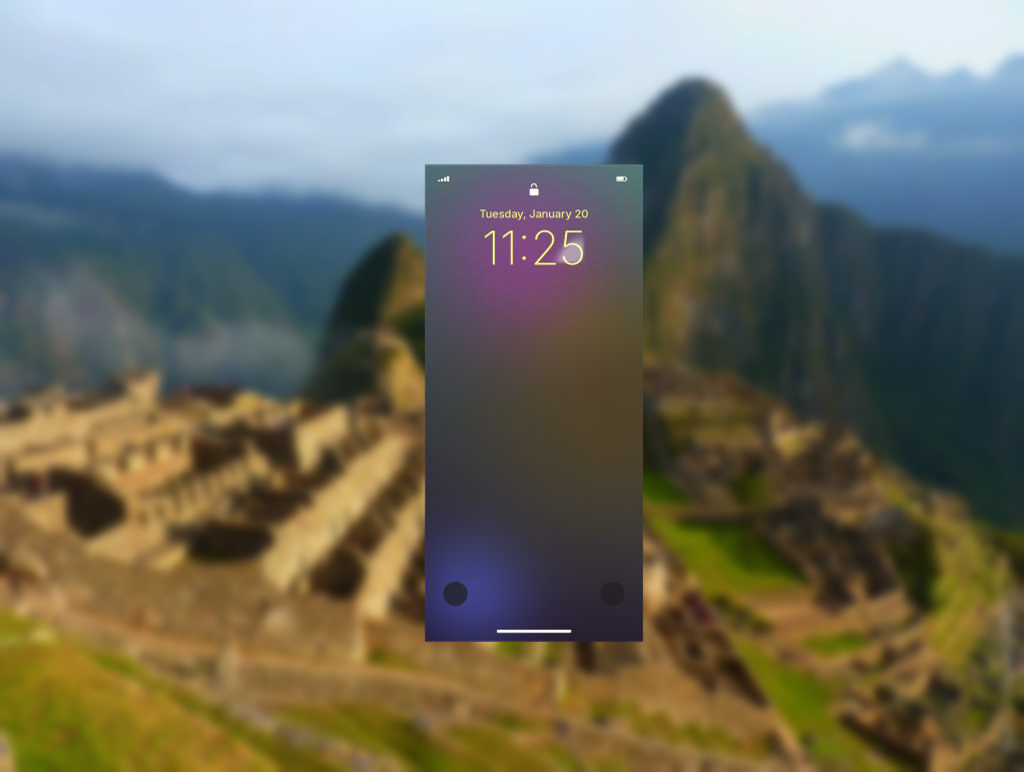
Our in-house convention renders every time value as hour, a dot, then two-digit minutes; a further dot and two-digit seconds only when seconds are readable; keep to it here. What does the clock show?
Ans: 11.25
